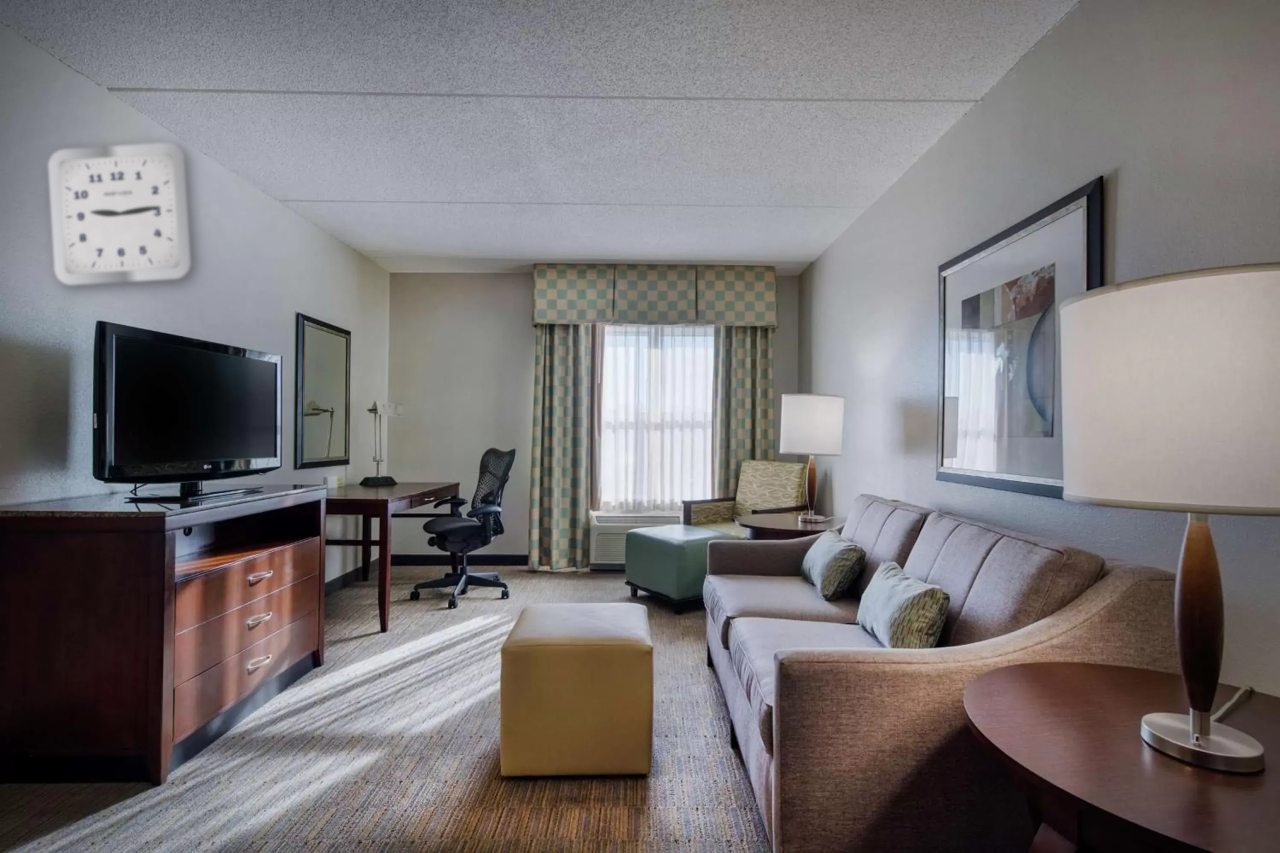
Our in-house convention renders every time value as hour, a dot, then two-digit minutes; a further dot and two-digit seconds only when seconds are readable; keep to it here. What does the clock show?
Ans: 9.14
